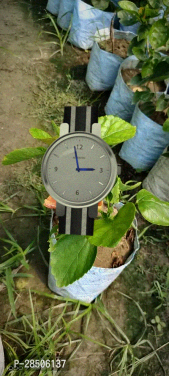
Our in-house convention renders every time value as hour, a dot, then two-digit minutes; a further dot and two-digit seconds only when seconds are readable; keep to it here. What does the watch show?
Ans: 2.58
